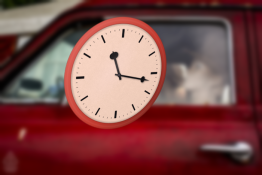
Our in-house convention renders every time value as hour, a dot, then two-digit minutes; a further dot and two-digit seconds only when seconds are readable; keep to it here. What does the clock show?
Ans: 11.17
